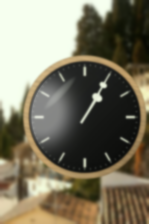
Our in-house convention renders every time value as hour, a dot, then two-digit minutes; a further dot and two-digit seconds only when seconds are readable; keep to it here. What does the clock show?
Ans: 1.05
